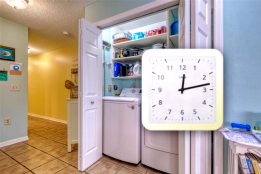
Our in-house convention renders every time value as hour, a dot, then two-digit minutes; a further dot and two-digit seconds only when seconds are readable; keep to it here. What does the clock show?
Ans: 12.13
